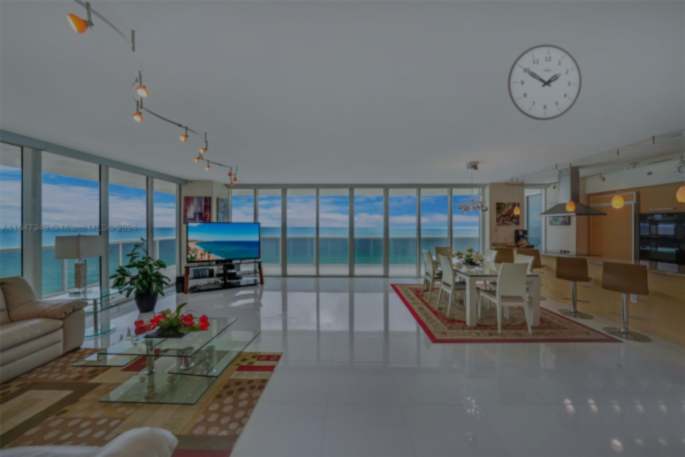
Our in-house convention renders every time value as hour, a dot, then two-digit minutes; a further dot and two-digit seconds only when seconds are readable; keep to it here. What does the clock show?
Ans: 1.50
